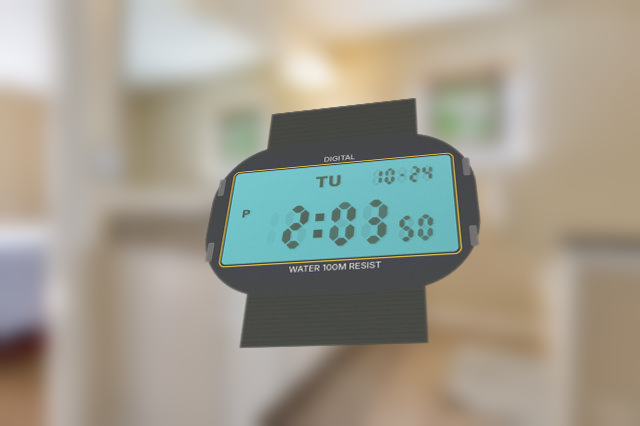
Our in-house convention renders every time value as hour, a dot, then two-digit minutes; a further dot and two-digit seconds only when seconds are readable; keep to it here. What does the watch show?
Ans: 2.03.50
